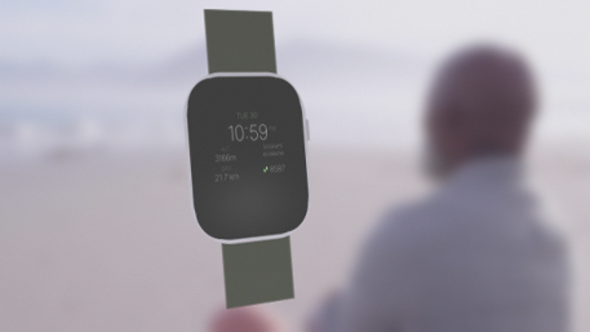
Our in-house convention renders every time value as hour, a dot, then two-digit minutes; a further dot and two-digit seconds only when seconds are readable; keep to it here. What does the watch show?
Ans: 10.59
